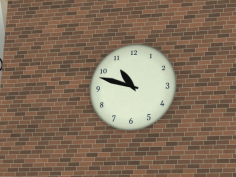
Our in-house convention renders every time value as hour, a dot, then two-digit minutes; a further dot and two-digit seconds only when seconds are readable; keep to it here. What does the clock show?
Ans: 10.48
